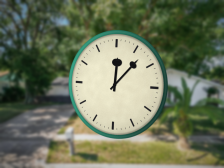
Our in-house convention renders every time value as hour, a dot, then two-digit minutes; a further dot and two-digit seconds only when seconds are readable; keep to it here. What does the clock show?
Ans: 12.07
